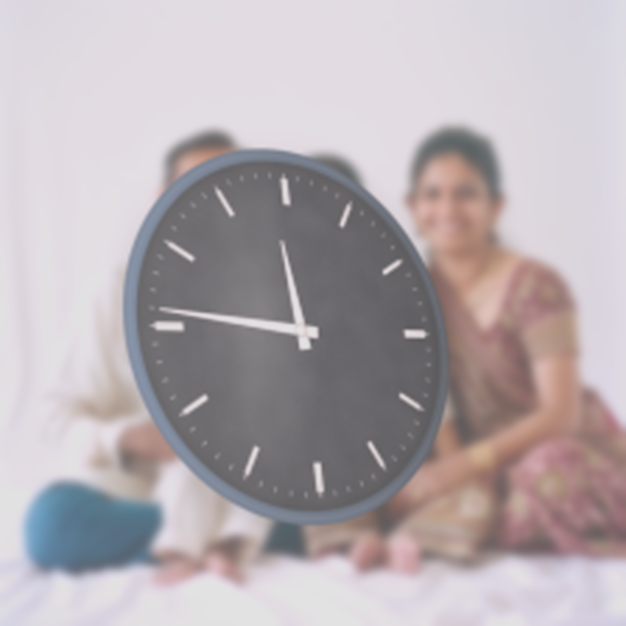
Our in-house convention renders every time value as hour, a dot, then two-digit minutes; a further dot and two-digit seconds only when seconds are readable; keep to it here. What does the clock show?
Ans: 11.46
